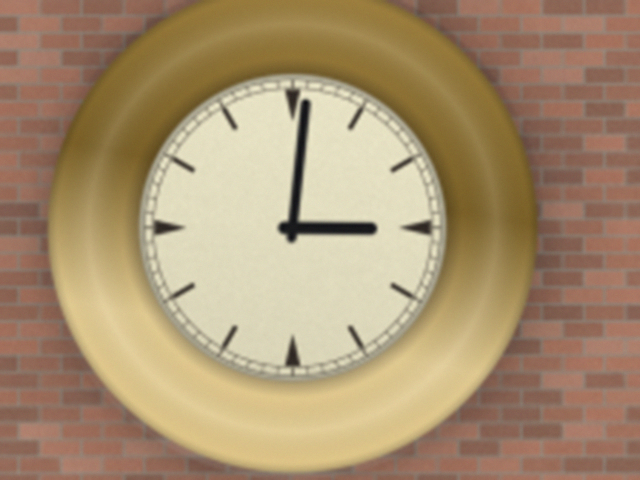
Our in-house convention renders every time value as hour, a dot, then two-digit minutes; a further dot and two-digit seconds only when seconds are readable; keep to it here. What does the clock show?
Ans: 3.01
